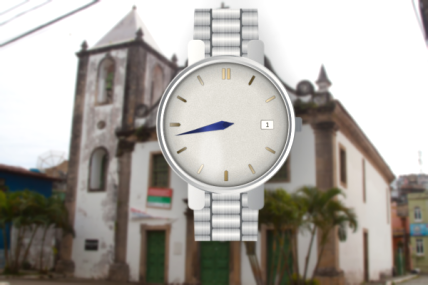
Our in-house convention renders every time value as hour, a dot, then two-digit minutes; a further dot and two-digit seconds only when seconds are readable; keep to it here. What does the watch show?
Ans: 8.43
